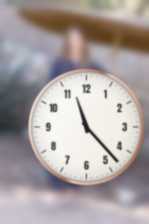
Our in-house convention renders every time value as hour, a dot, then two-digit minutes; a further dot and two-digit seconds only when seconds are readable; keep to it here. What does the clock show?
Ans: 11.23
